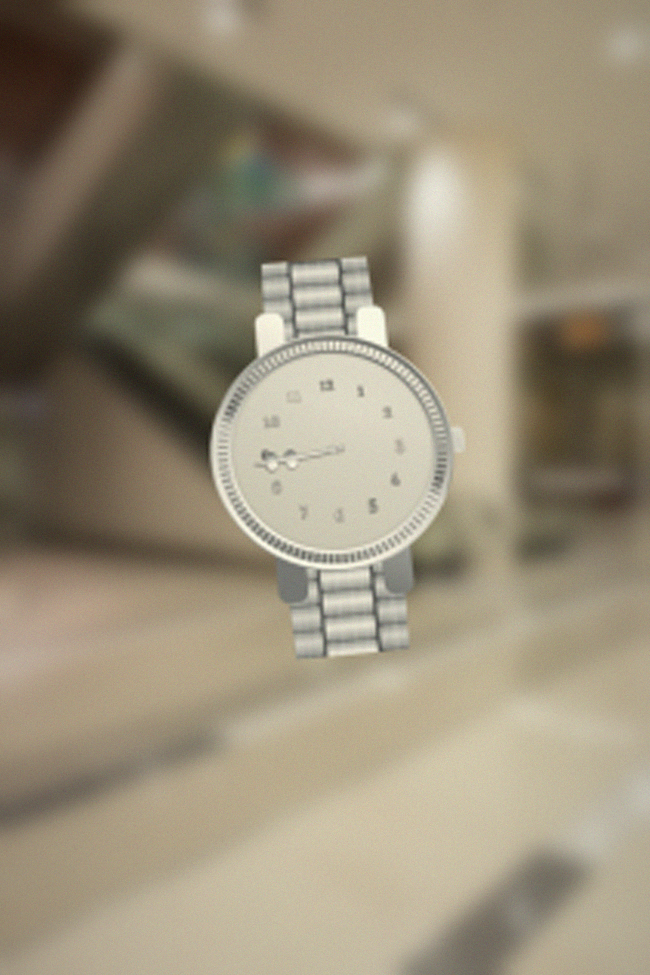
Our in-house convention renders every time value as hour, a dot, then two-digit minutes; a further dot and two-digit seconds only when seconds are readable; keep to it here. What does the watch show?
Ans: 8.44
